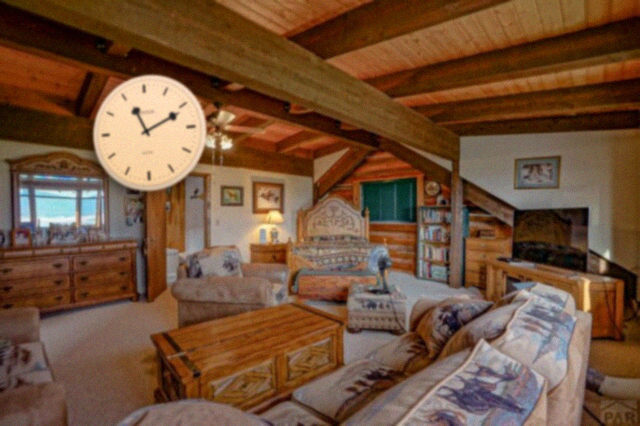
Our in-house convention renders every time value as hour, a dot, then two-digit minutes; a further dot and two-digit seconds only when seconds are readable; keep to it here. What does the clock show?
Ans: 11.11
